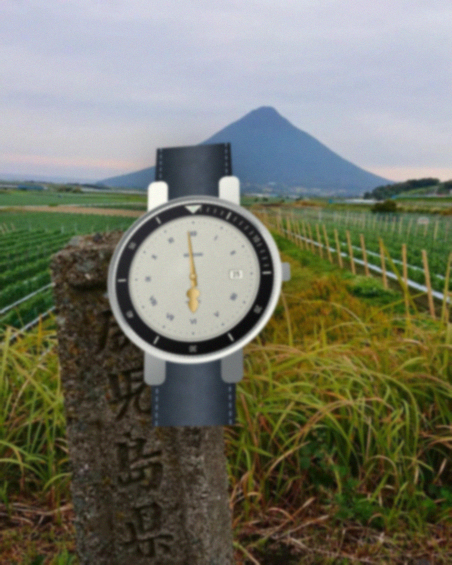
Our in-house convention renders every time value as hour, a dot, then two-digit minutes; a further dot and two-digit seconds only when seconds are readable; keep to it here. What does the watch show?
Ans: 5.59
